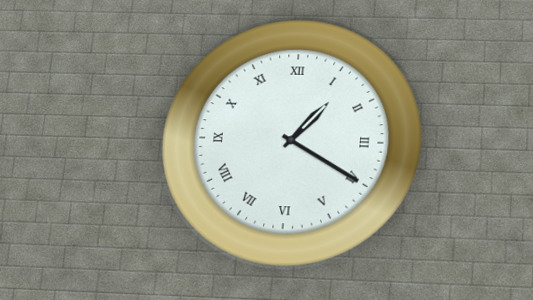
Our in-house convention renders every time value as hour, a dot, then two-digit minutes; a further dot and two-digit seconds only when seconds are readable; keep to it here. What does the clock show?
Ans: 1.20
